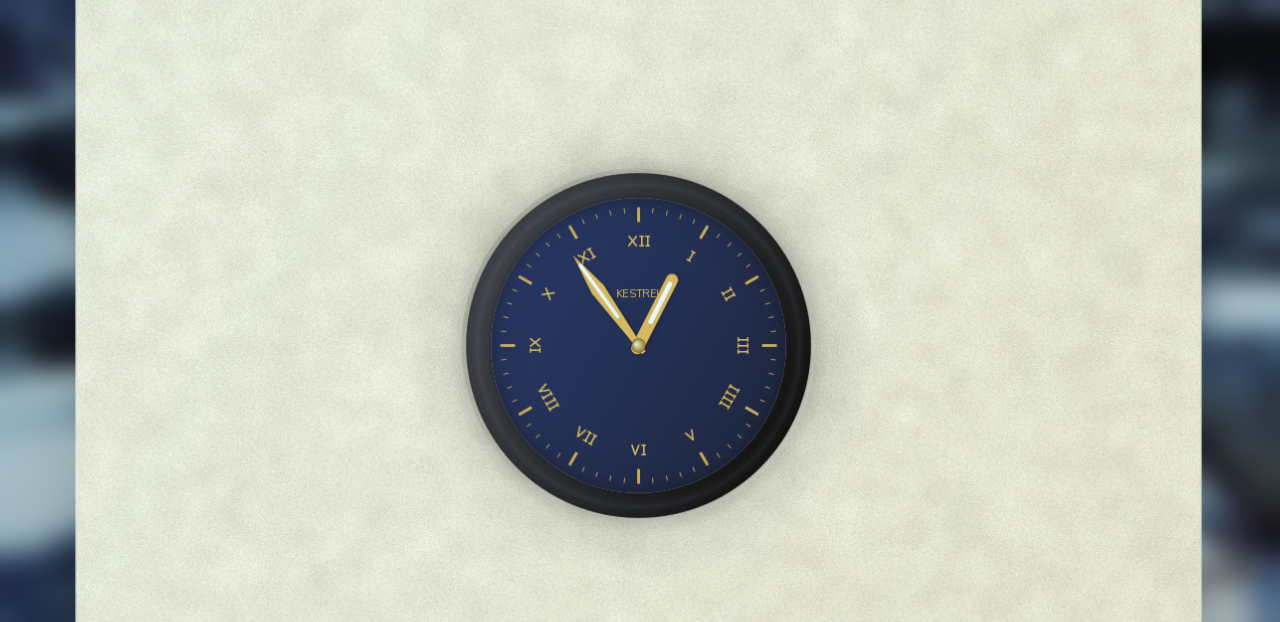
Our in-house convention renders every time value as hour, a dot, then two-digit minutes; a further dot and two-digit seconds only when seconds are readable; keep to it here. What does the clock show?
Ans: 12.54
